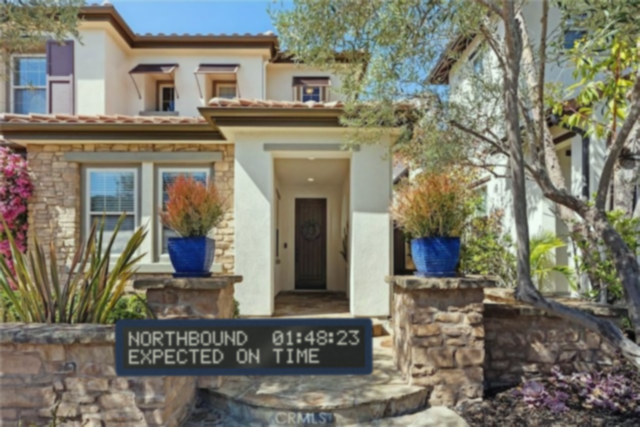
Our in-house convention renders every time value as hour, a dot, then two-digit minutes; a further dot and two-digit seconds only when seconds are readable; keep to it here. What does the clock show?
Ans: 1.48.23
